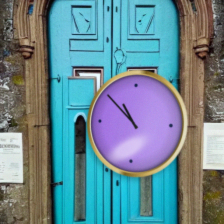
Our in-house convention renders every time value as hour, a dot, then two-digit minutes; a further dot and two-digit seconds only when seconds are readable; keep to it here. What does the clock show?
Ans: 10.52
